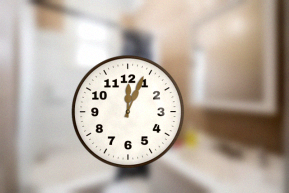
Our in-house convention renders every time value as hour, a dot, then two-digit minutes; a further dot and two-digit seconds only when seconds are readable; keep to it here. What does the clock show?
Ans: 12.04
